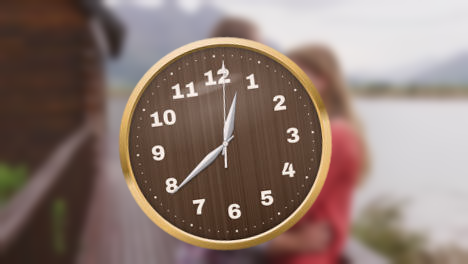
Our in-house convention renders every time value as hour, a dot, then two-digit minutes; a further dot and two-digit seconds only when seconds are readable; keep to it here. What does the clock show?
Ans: 12.39.01
